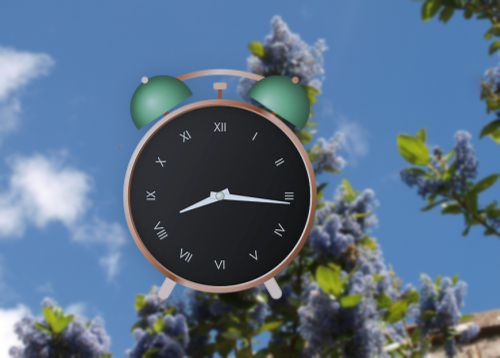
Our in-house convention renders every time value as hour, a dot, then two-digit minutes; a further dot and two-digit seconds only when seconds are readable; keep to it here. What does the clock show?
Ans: 8.16
